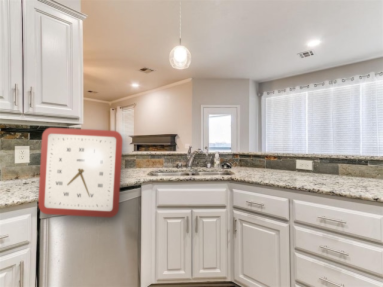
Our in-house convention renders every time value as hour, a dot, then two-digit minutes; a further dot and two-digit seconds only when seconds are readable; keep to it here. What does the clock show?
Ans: 7.26
